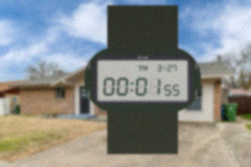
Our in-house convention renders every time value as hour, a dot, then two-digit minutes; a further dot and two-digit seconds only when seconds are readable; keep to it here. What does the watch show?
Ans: 0.01.55
